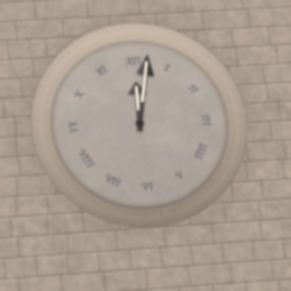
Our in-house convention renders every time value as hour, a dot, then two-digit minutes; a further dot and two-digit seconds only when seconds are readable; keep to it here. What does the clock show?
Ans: 12.02
